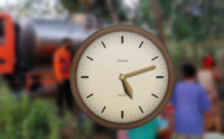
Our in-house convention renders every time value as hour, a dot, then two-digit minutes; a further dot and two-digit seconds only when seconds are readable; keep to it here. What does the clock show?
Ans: 5.12
